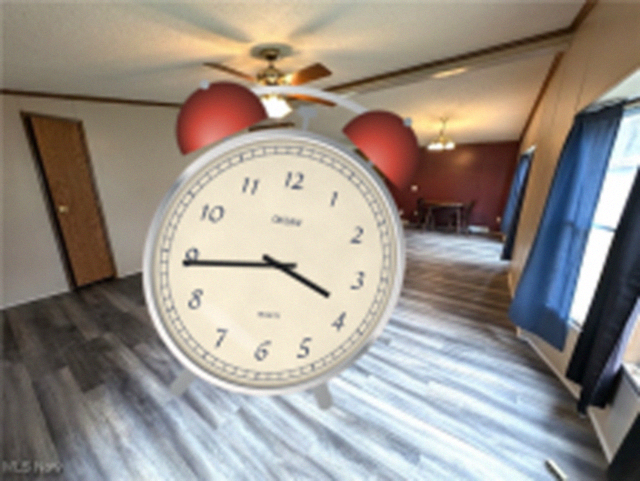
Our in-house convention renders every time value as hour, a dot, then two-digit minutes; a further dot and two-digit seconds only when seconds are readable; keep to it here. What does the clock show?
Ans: 3.44
